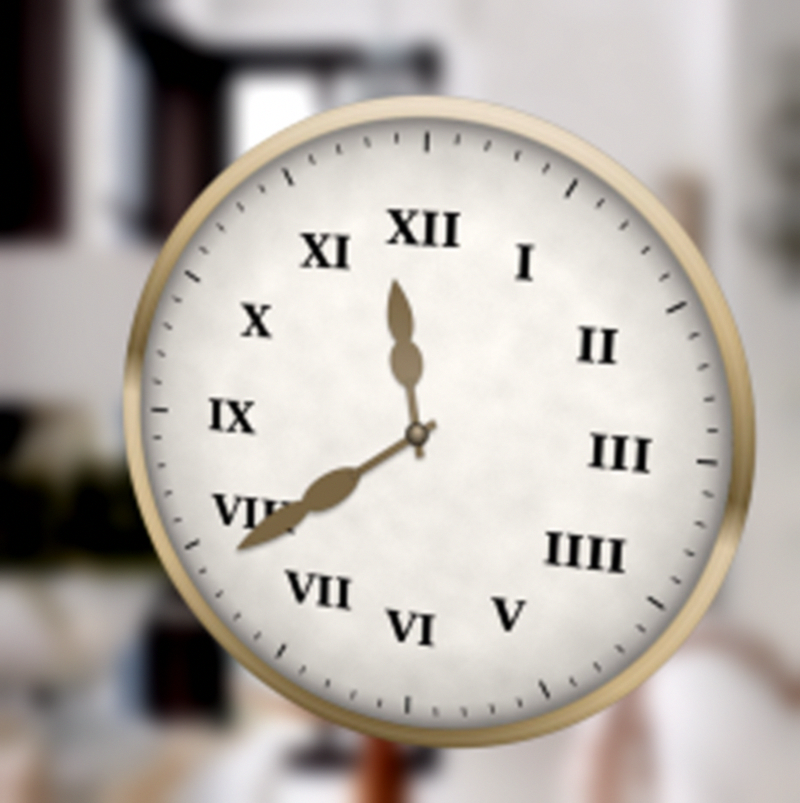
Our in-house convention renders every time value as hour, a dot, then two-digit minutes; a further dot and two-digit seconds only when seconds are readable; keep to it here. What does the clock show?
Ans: 11.39
